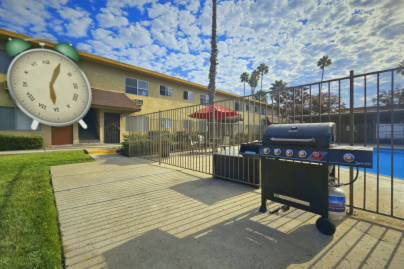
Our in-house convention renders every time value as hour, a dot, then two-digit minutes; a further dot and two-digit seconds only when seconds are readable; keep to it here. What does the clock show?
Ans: 6.05
